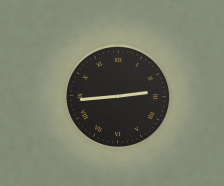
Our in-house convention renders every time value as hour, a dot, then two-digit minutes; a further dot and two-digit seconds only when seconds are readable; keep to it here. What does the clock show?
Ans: 2.44
